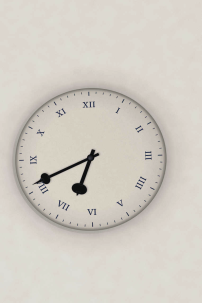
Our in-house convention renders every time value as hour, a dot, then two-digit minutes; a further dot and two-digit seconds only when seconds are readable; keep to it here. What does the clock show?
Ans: 6.41
